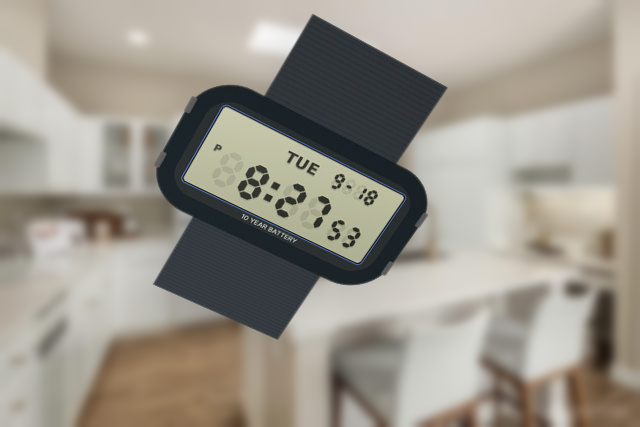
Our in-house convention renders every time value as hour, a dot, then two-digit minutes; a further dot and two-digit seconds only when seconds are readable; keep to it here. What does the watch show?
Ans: 8.27.53
